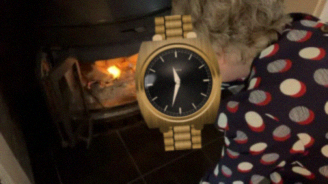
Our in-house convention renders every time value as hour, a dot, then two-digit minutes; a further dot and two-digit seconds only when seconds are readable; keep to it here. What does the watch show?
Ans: 11.33
